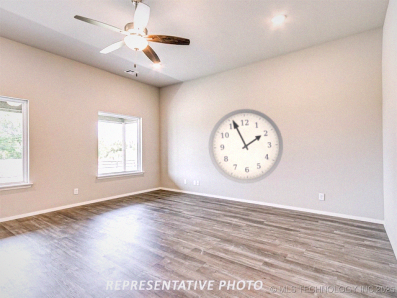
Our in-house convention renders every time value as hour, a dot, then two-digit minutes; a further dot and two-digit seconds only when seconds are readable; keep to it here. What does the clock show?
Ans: 1.56
